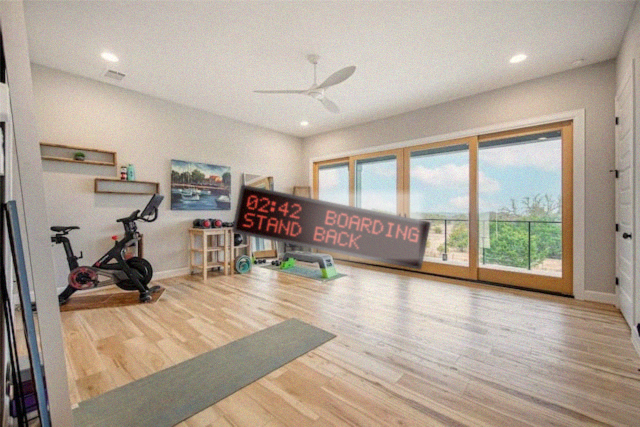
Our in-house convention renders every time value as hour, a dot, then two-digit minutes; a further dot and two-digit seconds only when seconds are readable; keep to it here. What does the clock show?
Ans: 2.42
